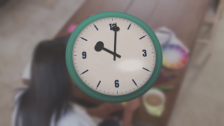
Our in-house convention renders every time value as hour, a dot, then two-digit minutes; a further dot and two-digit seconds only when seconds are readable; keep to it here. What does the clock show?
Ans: 10.01
